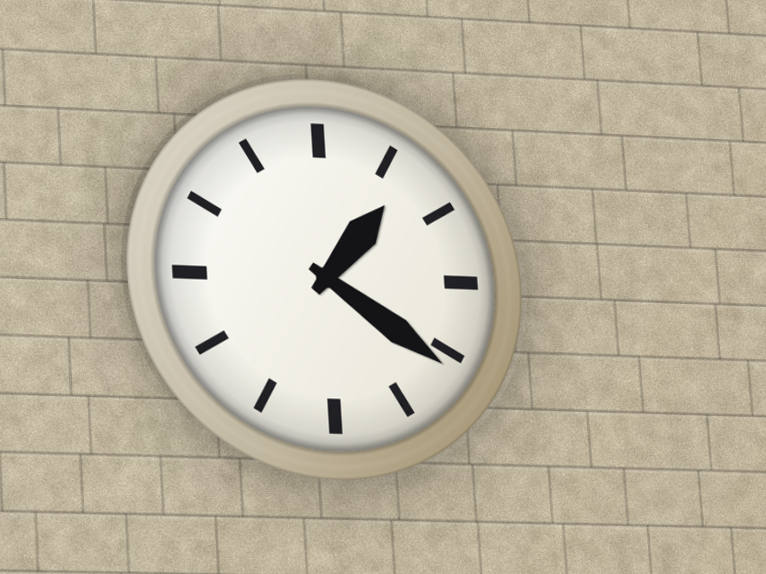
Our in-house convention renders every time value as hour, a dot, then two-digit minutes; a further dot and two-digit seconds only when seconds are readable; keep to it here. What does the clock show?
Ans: 1.21
